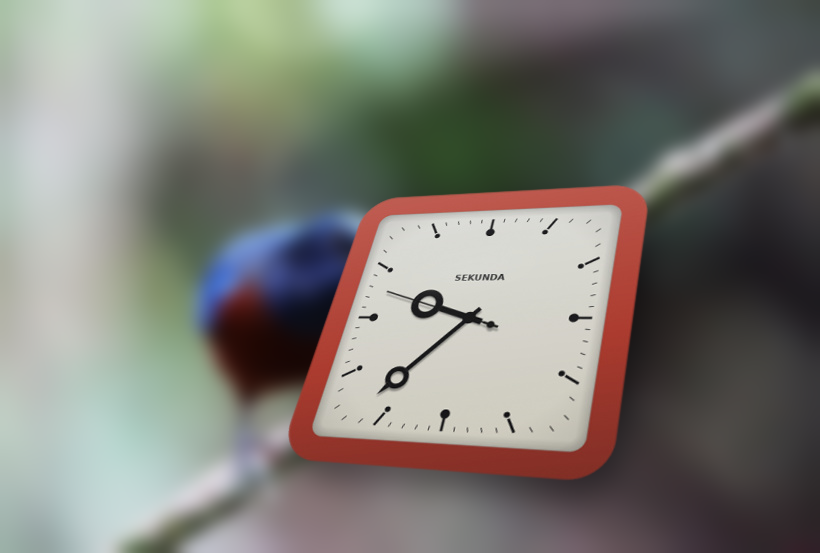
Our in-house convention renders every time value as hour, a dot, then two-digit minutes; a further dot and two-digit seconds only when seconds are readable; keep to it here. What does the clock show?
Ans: 9.36.48
